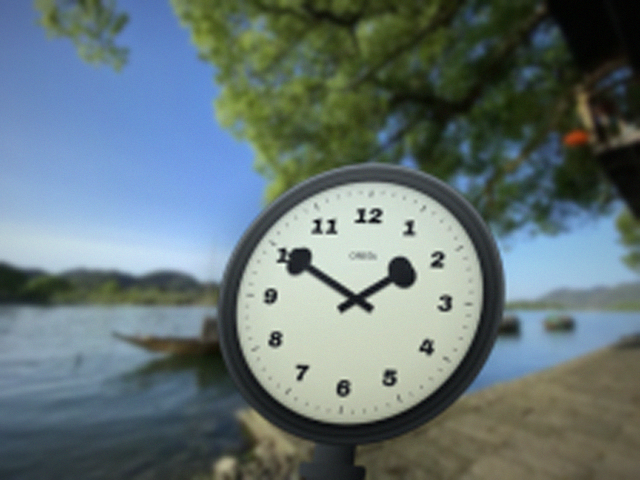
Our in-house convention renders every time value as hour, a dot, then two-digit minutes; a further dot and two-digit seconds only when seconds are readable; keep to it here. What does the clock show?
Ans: 1.50
